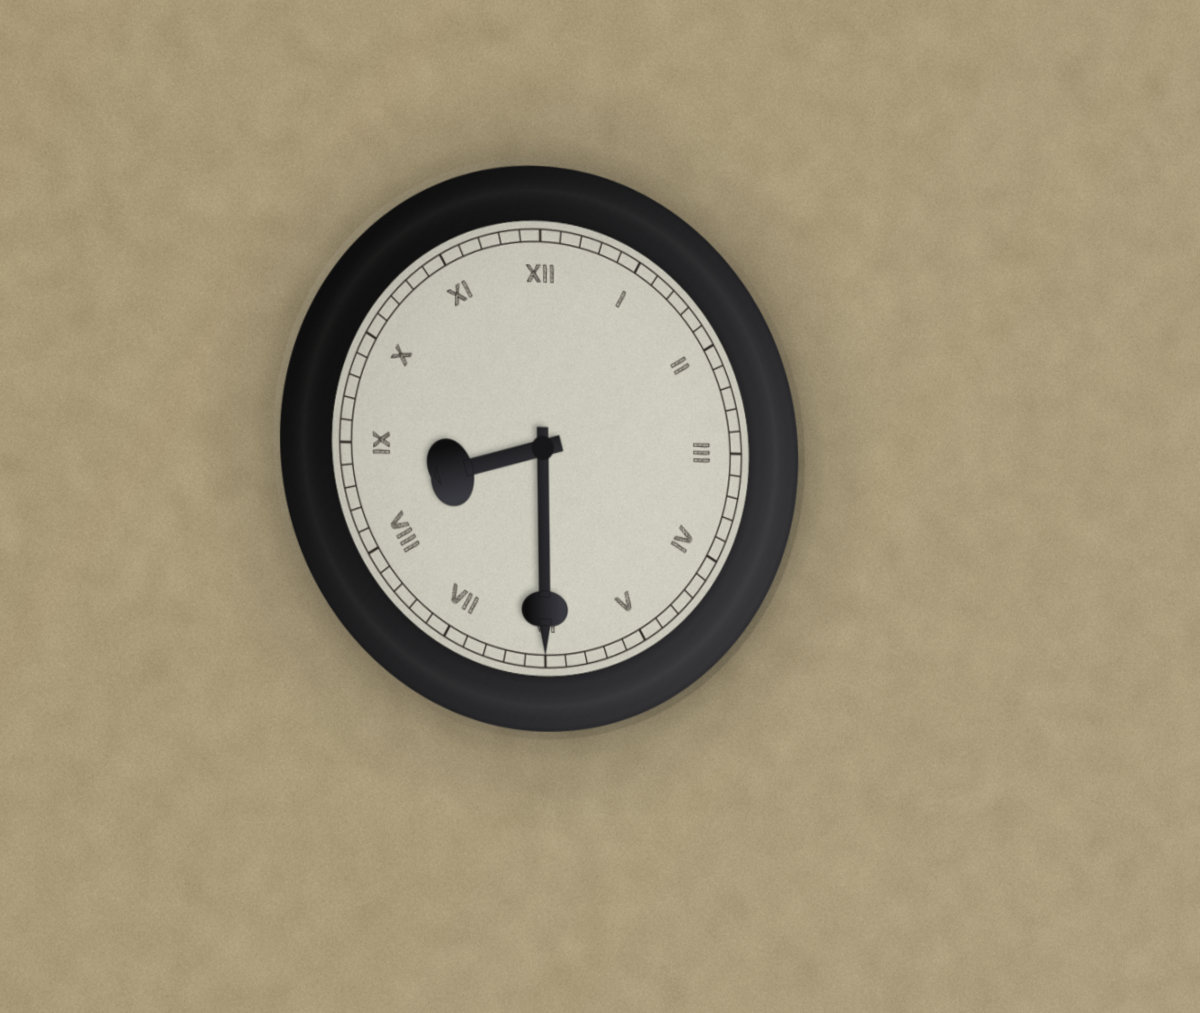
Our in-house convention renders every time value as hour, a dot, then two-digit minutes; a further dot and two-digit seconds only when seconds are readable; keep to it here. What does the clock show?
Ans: 8.30
